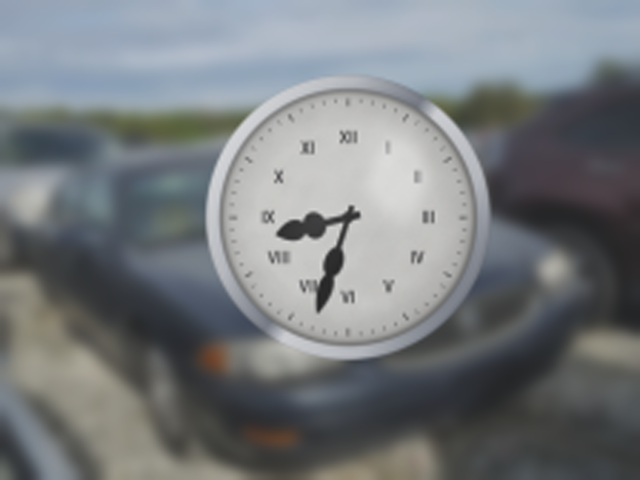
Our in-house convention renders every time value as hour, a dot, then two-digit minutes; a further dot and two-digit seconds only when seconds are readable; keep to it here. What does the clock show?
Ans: 8.33
